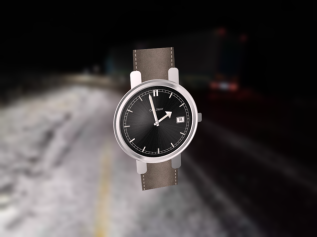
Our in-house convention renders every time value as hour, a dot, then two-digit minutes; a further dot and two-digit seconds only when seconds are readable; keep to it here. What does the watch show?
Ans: 1.58
